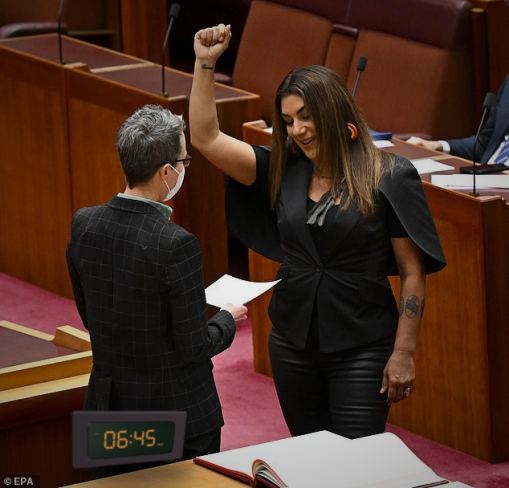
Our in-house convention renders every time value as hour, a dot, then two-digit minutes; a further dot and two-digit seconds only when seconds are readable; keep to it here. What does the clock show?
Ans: 6.45
